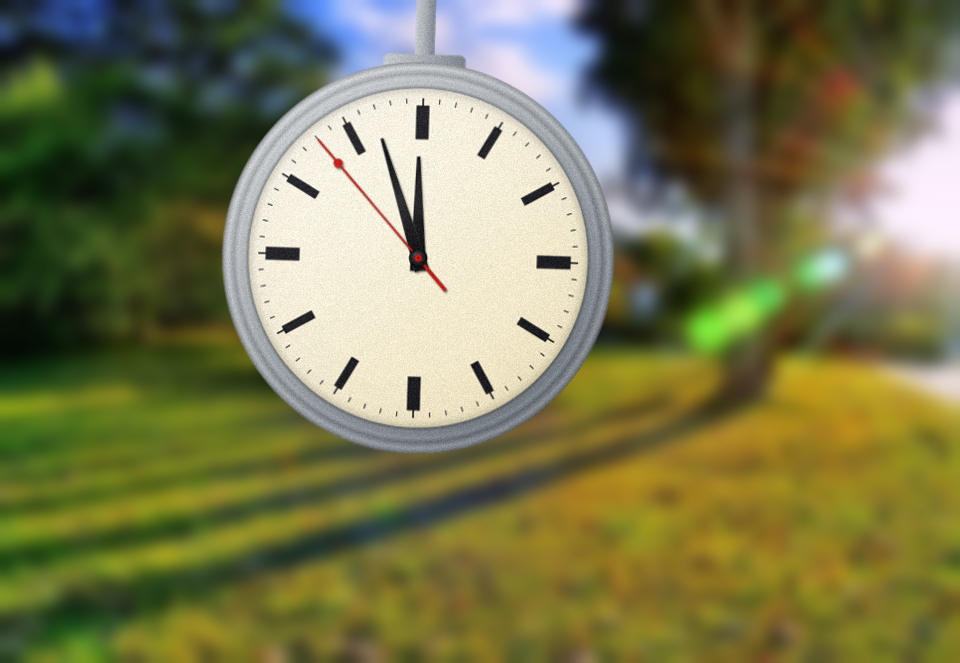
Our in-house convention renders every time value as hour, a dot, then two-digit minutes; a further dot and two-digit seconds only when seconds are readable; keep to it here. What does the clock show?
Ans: 11.56.53
